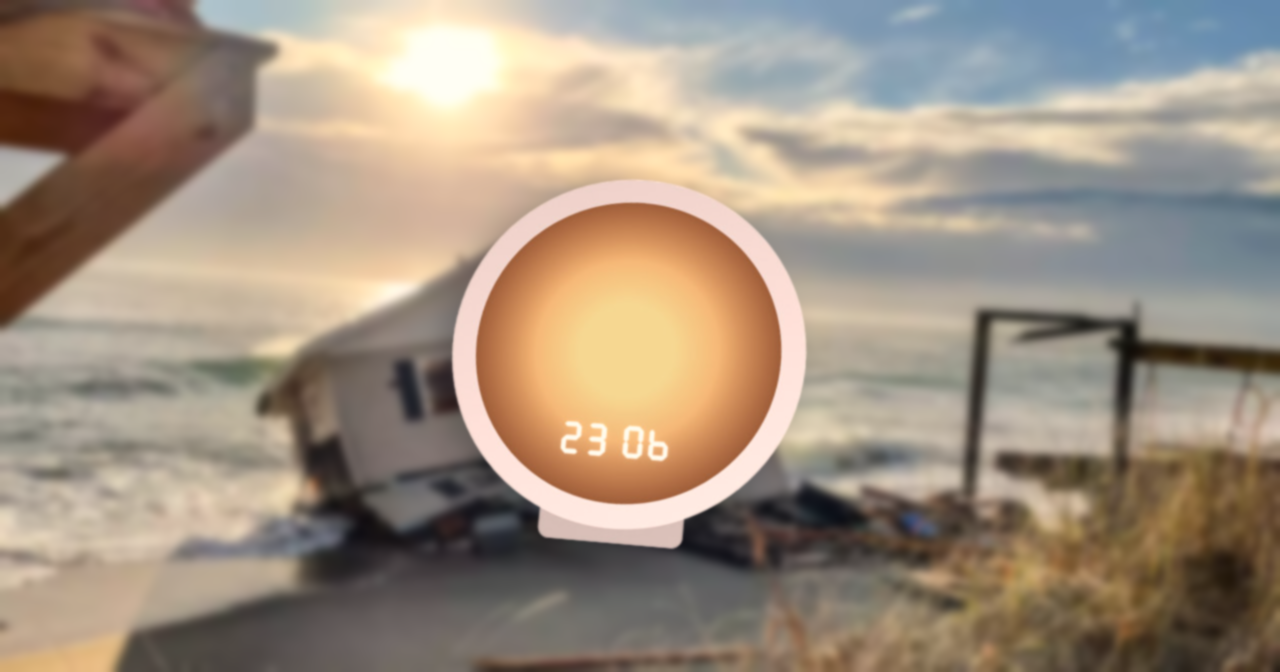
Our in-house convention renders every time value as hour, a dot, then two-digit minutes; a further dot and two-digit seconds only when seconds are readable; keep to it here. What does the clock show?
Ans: 23.06
